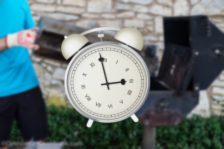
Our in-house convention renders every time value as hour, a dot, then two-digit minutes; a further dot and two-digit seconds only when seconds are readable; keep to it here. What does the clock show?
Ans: 2.59
